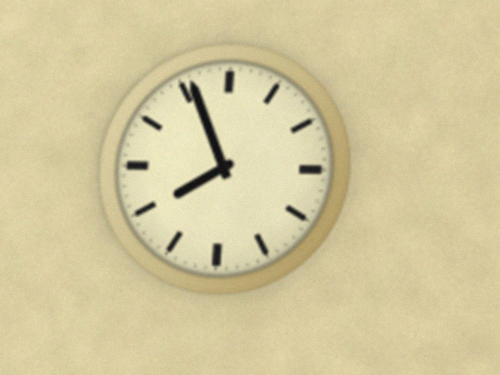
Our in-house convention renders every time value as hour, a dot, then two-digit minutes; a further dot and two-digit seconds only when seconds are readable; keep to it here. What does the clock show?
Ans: 7.56
